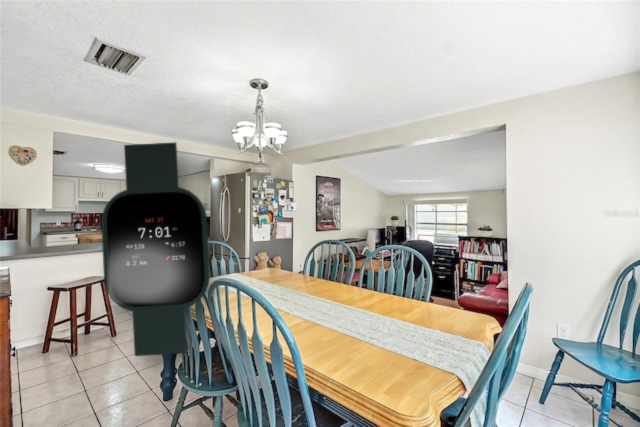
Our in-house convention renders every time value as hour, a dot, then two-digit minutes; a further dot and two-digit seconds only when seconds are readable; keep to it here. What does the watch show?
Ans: 7.01
